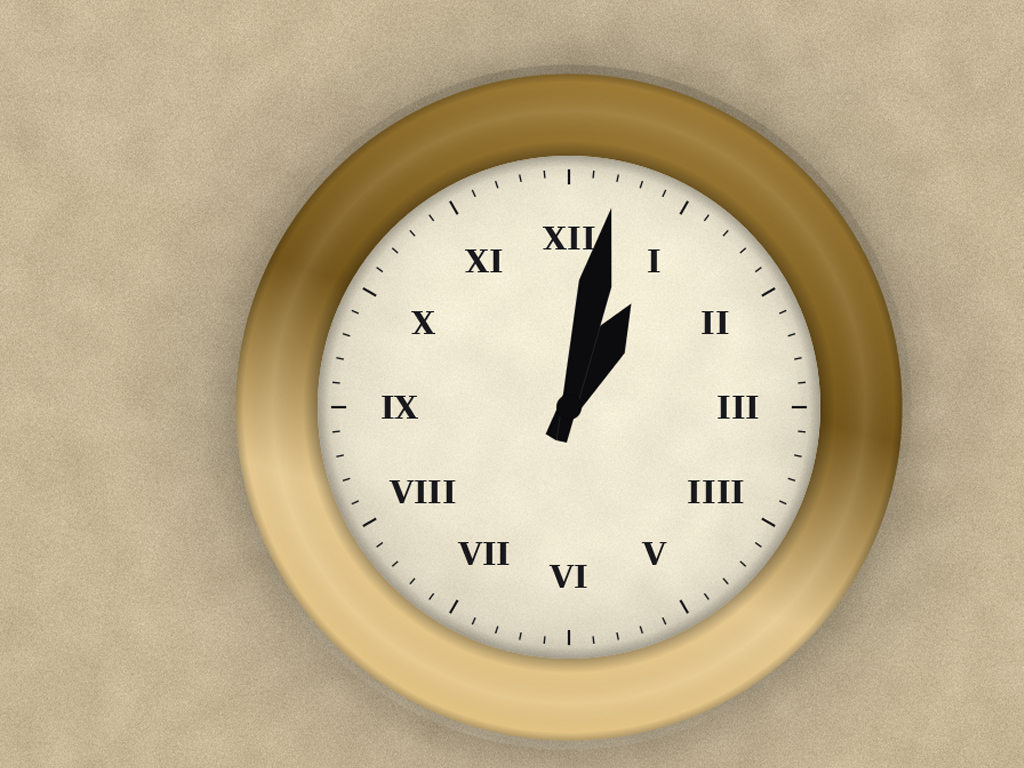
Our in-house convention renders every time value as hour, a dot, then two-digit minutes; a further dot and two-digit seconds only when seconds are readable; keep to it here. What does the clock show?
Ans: 1.02
